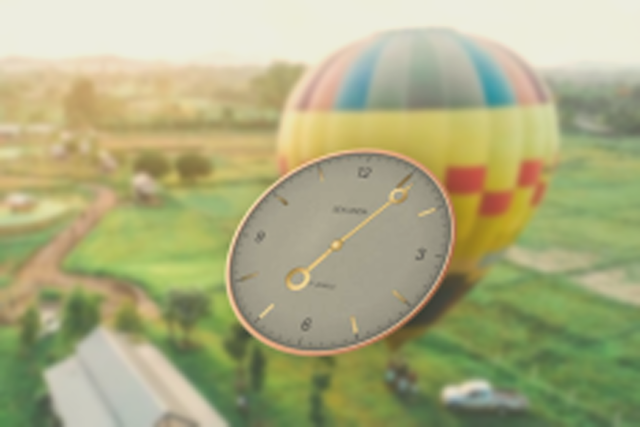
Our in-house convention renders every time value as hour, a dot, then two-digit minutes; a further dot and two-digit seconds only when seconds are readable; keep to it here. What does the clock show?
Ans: 7.06
